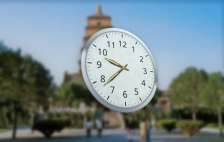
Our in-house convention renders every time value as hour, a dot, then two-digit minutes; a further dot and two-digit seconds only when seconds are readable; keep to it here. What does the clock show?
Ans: 9.38
